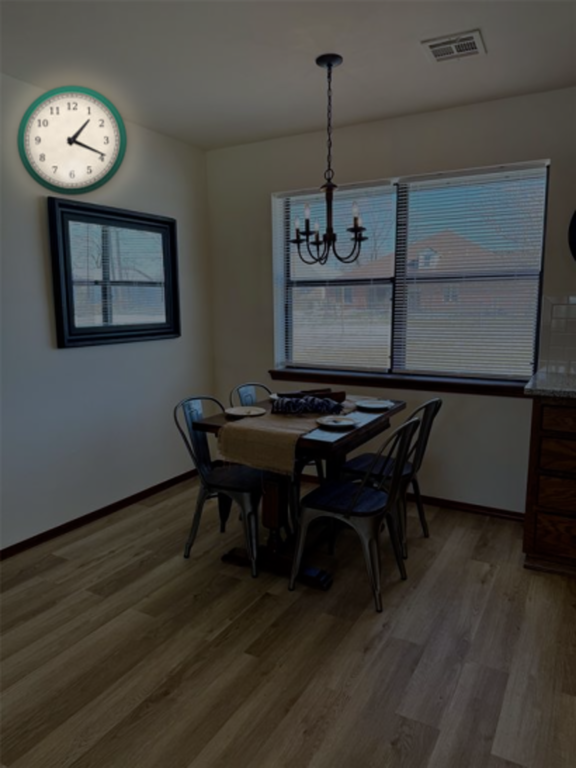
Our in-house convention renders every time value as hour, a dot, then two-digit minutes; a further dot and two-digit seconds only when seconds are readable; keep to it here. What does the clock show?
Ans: 1.19
